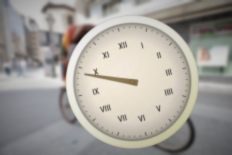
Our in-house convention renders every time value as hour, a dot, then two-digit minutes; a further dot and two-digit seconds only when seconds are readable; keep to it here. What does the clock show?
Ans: 9.49
